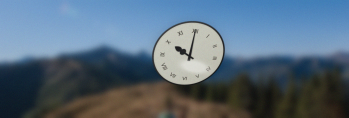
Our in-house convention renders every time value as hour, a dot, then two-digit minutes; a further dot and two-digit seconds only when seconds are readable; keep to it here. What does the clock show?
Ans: 10.00
